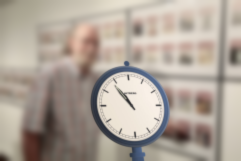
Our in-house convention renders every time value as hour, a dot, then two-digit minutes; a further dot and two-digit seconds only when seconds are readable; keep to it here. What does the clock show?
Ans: 10.54
